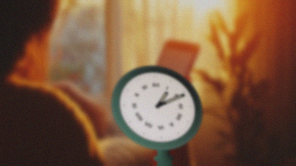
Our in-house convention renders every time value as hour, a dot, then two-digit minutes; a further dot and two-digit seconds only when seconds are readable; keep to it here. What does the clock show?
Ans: 1.11
